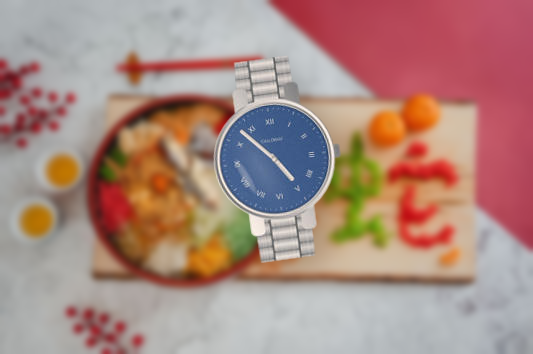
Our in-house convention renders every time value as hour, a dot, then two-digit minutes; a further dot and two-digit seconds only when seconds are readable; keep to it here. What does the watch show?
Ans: 4.53
